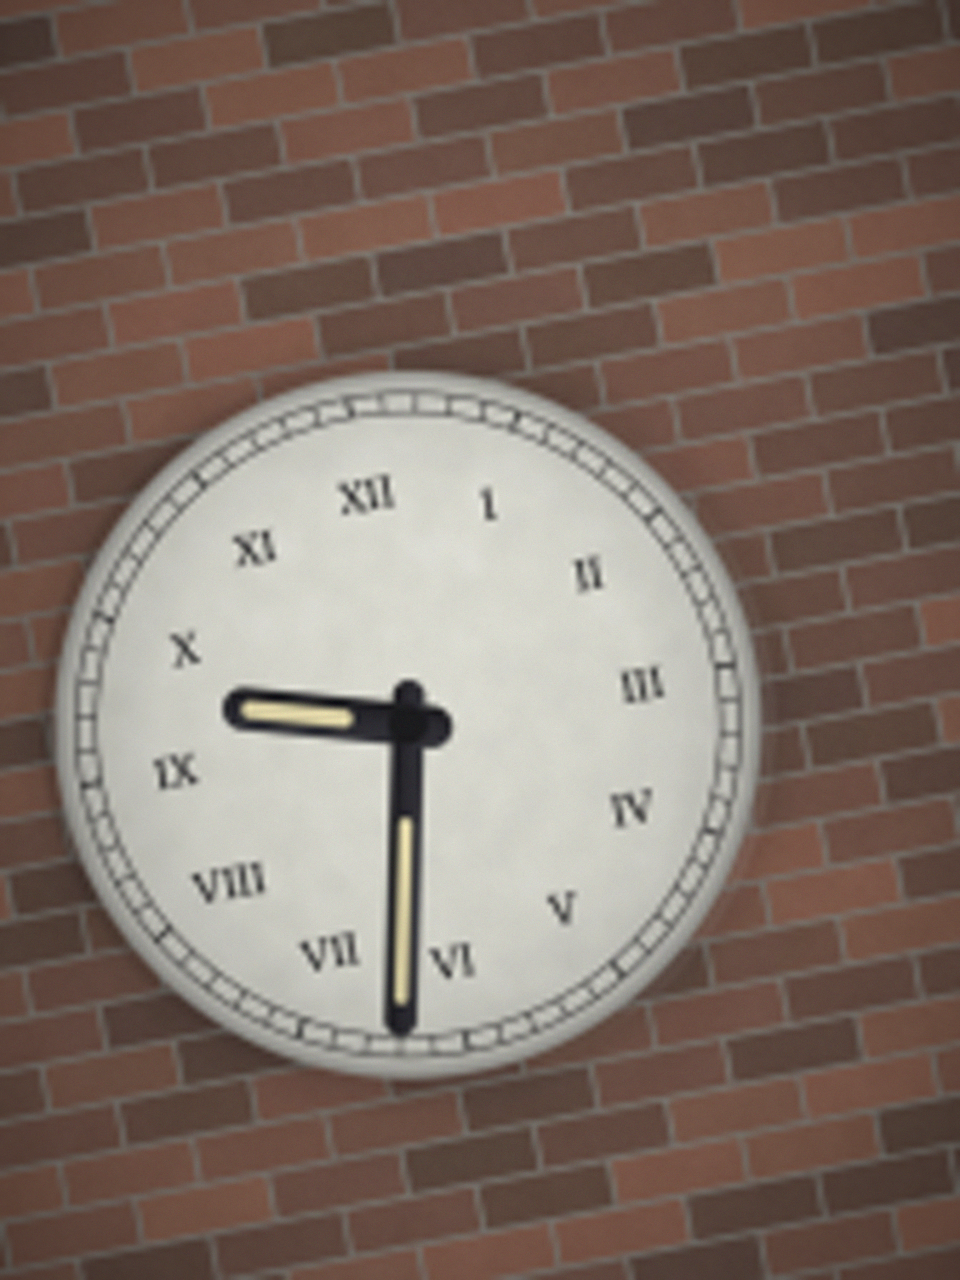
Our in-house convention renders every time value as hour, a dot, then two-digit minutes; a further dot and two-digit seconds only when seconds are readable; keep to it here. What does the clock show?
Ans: 9.32
